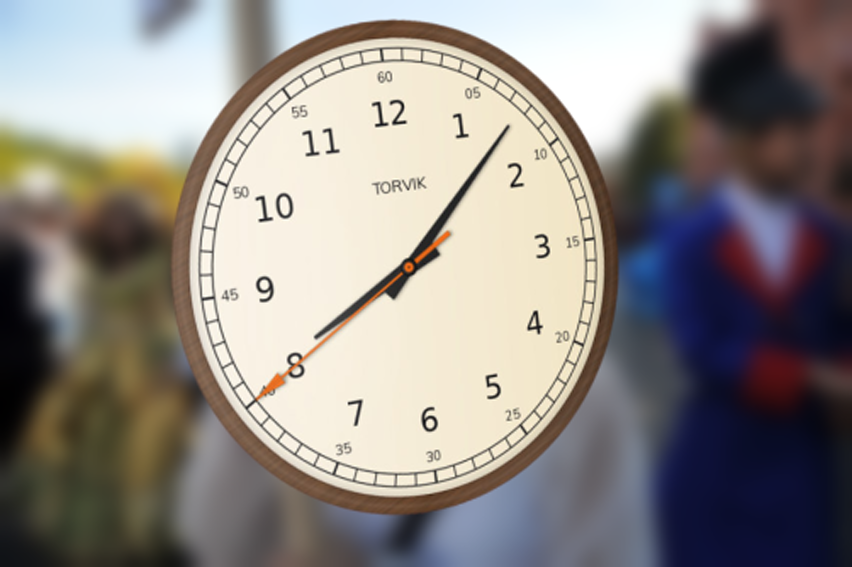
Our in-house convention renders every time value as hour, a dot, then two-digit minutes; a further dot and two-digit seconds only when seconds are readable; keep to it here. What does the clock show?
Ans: 8.07.40
